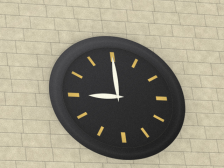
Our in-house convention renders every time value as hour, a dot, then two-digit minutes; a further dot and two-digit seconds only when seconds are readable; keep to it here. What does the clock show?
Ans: 9.00
